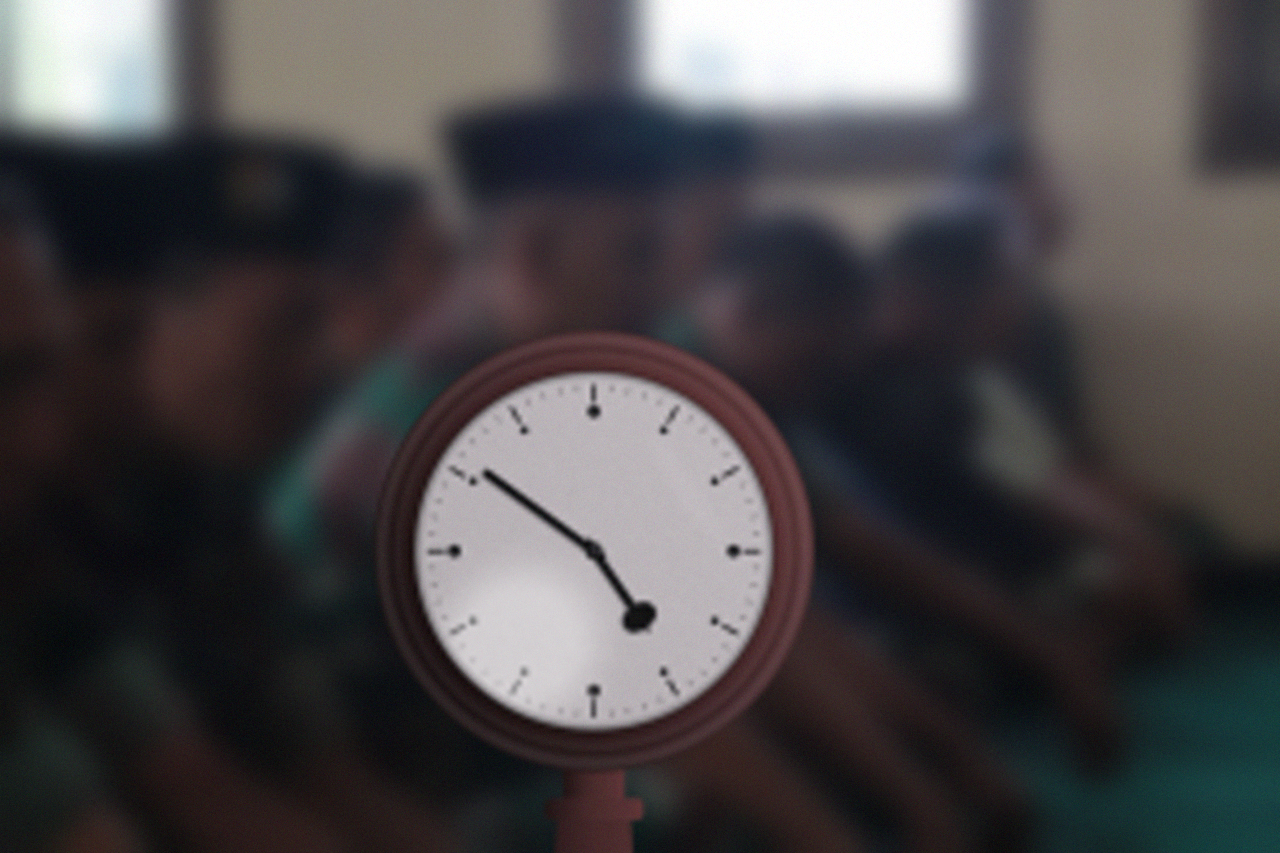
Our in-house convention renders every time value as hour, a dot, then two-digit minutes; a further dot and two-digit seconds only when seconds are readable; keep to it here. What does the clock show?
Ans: 4.51
